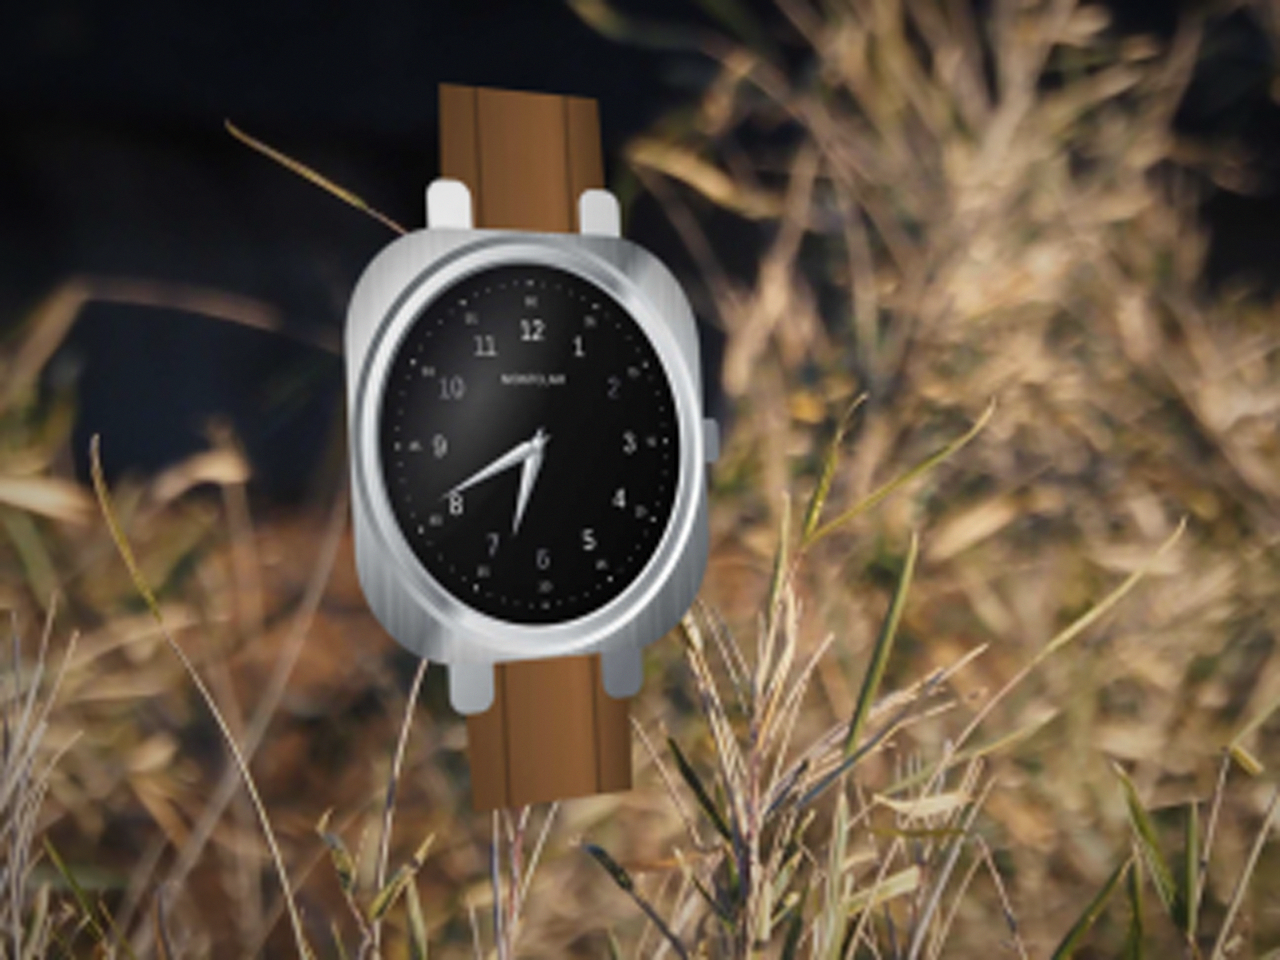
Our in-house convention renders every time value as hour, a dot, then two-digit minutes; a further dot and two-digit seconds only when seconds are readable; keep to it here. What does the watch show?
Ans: 6.41
